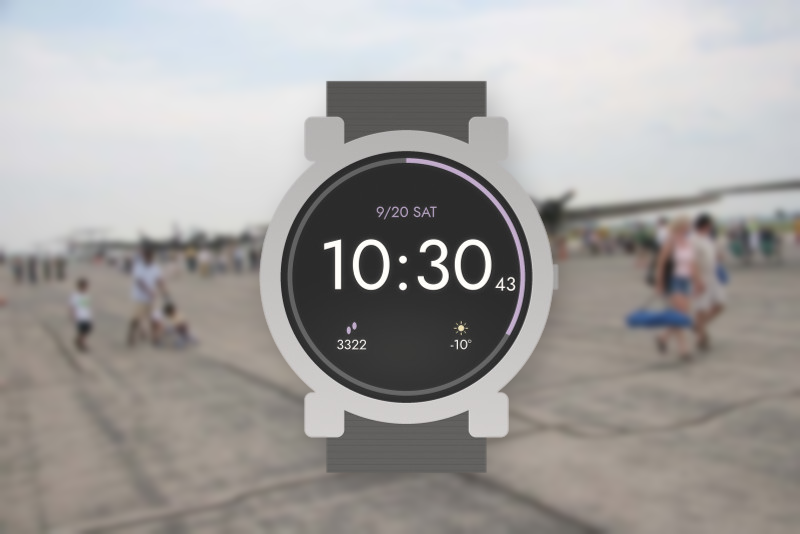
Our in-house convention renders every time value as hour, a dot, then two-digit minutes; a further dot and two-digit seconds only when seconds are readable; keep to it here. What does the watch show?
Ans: 10.30.43
